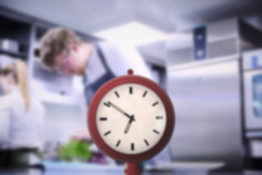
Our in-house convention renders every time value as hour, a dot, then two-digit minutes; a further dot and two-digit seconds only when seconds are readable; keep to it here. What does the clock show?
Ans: 6.51
